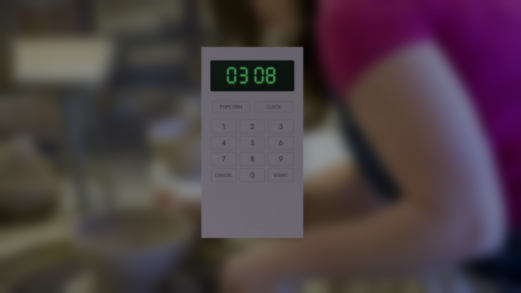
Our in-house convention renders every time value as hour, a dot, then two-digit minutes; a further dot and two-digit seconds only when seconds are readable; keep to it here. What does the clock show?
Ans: 3.08
